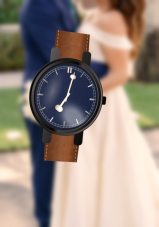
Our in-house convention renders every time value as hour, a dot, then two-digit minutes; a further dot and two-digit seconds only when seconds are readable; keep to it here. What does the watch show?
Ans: 7.02
